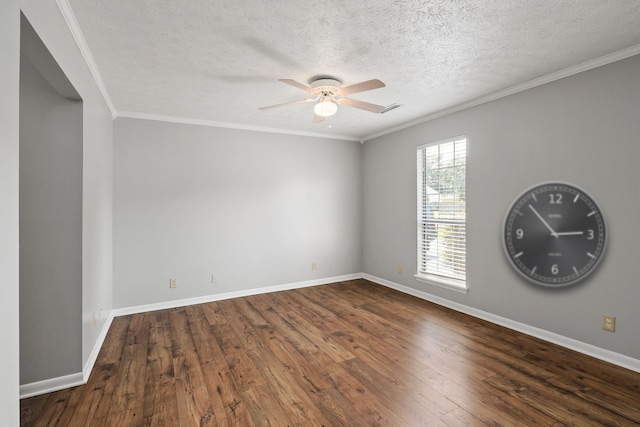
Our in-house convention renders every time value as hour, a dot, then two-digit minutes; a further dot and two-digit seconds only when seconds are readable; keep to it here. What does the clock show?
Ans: 2.53
